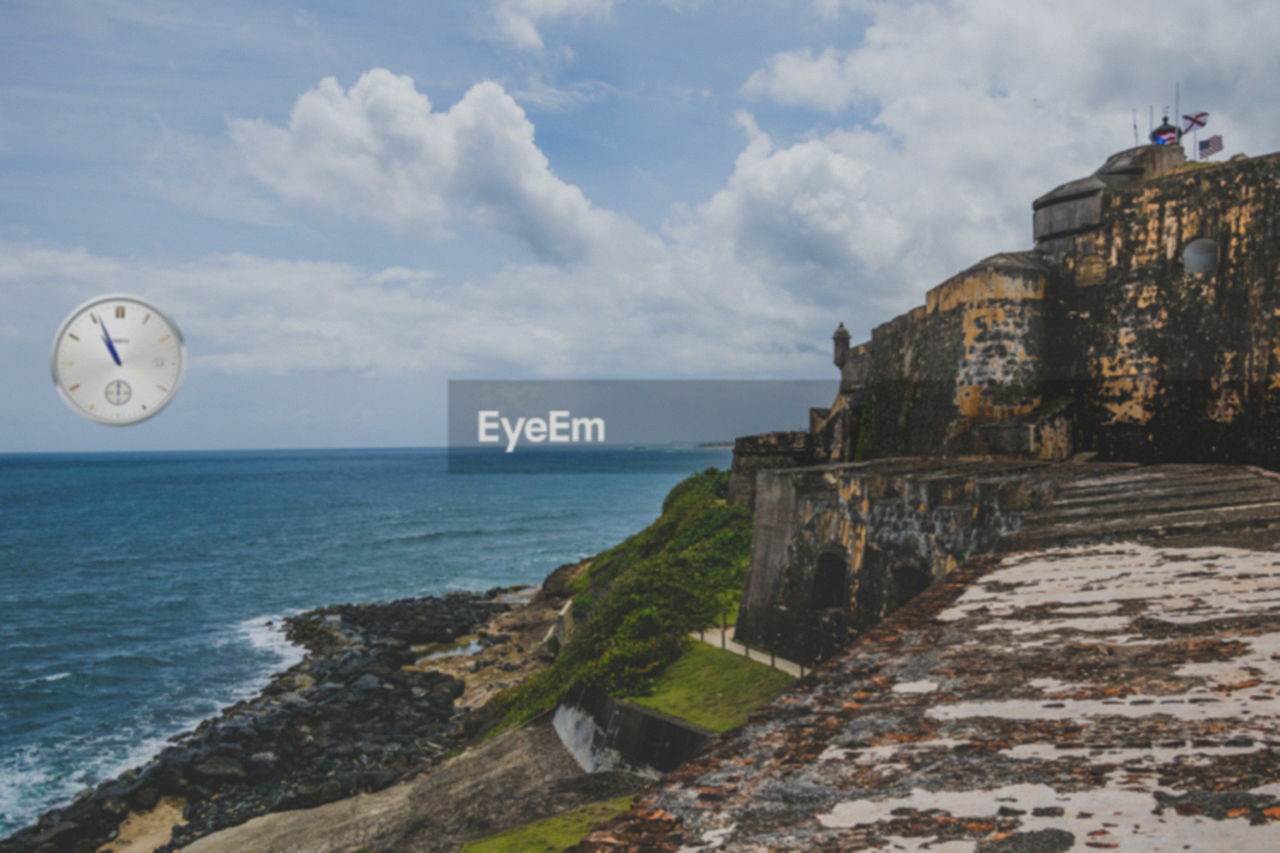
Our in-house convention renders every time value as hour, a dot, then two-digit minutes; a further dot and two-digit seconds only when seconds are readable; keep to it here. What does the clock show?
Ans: 10.56
